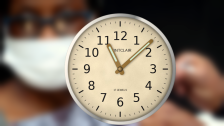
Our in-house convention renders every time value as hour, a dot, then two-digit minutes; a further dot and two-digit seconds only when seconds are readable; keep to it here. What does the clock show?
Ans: 11.08
